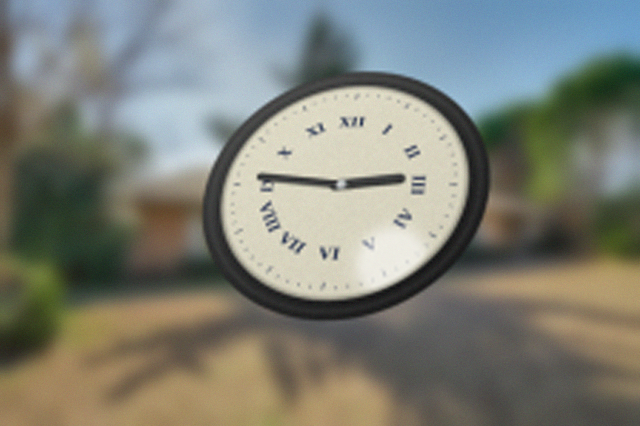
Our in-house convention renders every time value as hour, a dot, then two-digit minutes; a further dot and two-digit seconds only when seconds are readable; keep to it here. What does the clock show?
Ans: 2.46
